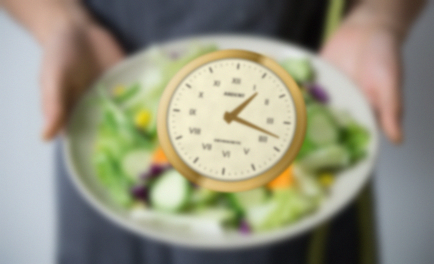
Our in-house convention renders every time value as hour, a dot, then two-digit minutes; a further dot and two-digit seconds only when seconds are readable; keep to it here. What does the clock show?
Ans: 1.18
